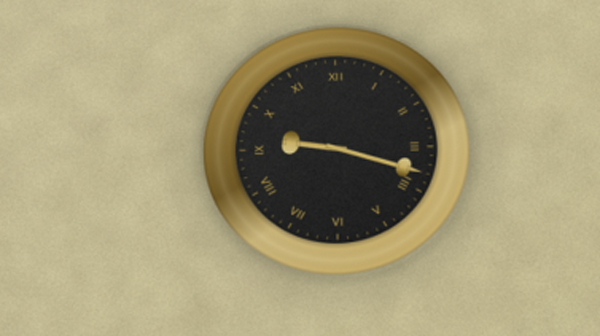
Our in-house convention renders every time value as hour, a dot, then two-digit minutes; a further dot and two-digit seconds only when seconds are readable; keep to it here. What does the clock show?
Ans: 9.18
